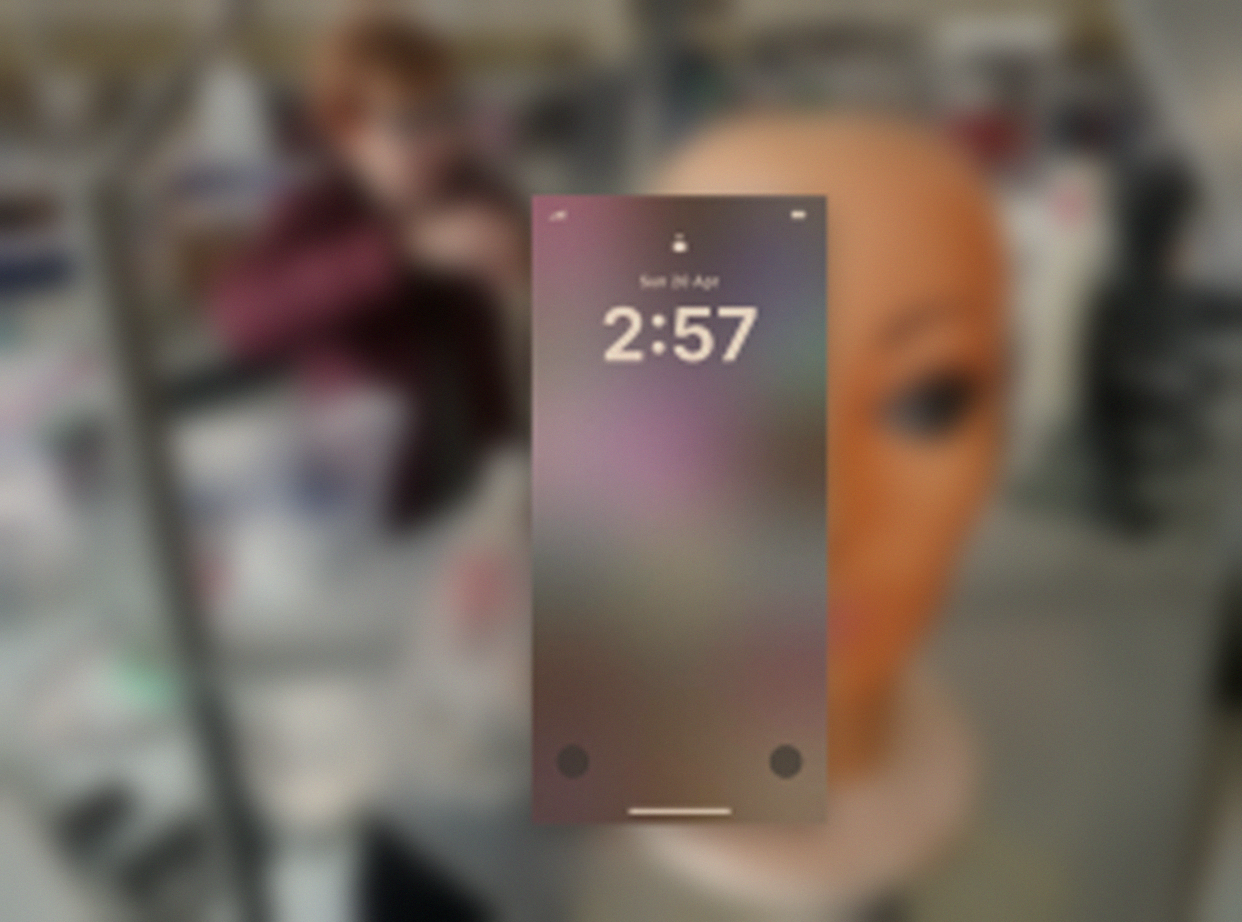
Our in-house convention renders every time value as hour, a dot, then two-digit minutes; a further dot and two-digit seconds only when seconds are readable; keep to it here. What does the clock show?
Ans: 2.57
